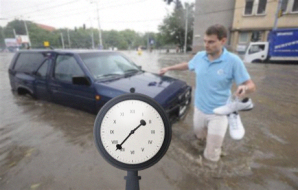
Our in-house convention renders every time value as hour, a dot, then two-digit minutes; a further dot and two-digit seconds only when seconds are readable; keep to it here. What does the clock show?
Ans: 1.37
